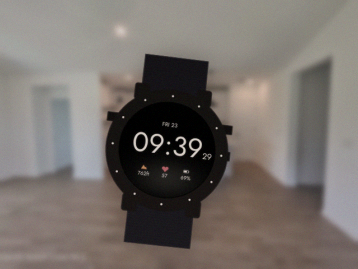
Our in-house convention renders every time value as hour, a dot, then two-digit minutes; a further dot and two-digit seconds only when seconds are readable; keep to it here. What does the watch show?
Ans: 9.39.29
